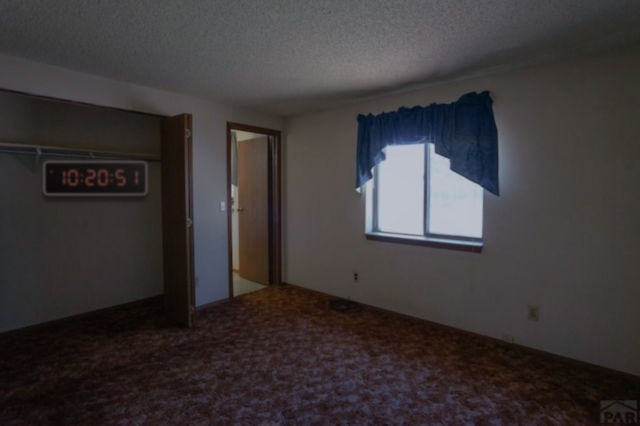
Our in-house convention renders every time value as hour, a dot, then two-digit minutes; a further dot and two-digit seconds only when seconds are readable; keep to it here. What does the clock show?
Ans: 10.20.51
